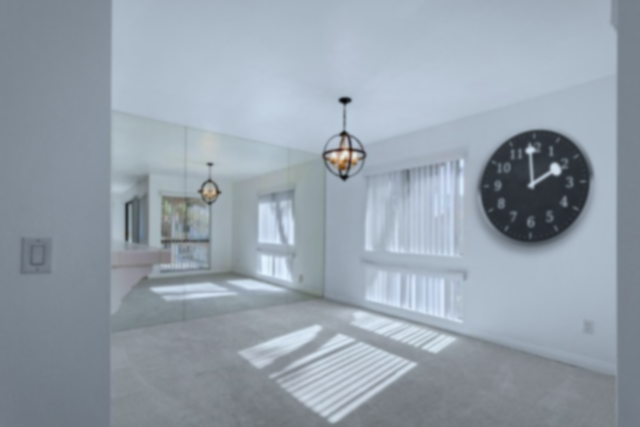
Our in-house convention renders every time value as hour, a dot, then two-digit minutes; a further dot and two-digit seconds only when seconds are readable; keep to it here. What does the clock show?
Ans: 1.59
